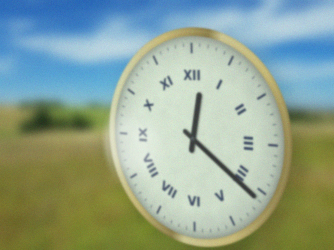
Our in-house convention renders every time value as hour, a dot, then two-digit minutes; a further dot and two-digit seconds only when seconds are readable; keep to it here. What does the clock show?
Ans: 12.21
